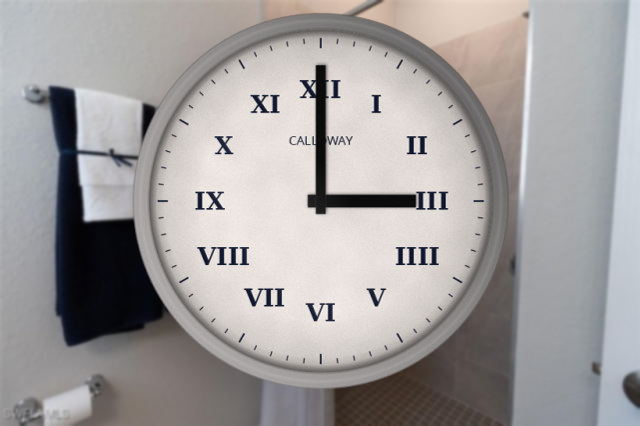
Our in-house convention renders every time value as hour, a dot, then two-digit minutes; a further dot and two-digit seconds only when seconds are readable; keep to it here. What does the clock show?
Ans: 3.00
